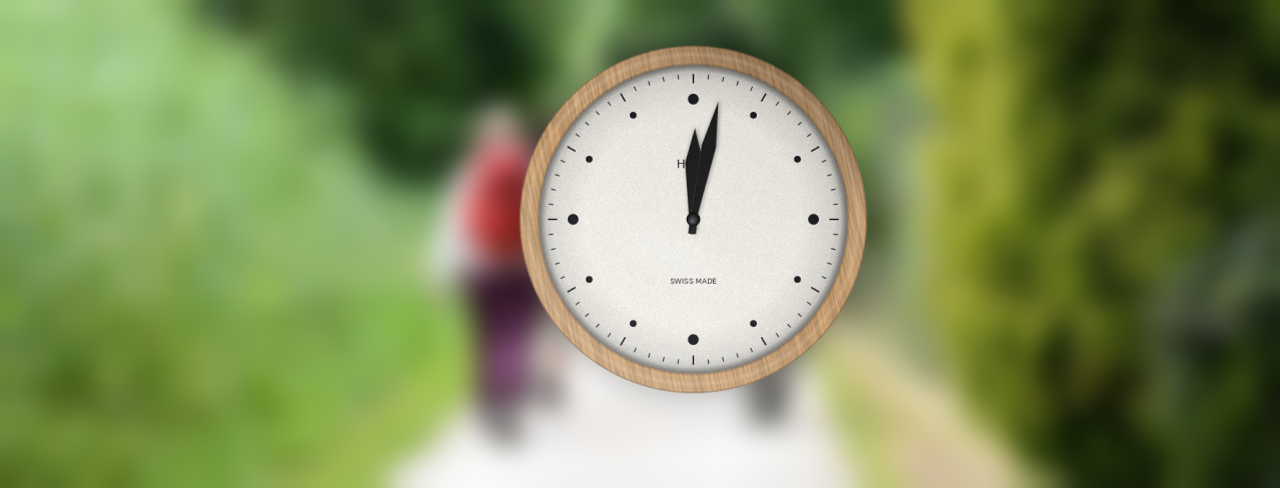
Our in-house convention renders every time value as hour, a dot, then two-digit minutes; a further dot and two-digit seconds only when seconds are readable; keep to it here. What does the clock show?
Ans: 12.02
